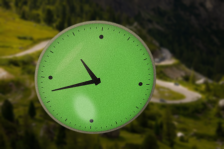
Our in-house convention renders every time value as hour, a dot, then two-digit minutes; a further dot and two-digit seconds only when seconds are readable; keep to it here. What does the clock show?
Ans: 10.42
